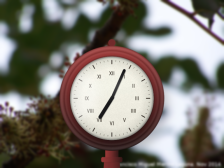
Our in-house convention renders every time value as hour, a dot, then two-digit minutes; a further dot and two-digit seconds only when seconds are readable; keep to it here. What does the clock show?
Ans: 7.04
